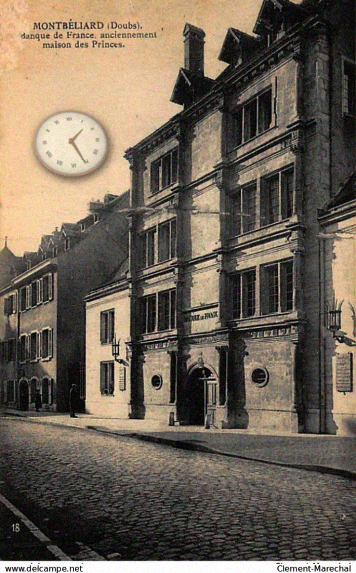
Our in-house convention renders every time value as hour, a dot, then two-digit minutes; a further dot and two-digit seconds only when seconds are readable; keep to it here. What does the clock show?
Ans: 1.26
